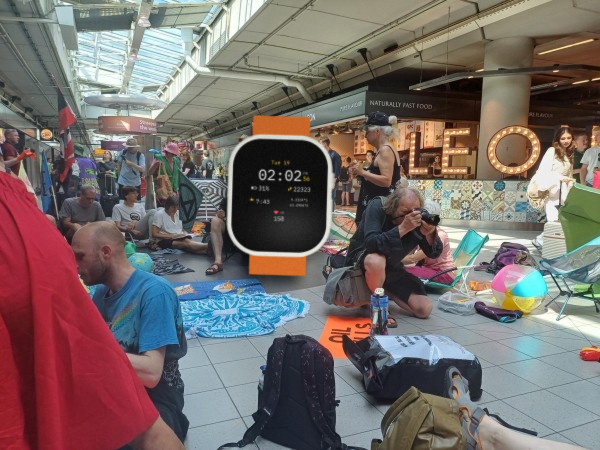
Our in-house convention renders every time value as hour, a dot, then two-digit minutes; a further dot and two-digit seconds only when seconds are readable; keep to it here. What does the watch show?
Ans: 2.02
